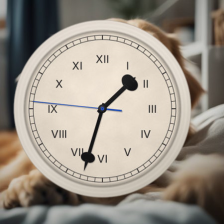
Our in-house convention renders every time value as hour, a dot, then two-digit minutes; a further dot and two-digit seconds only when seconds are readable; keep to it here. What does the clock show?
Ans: 1.32.46
